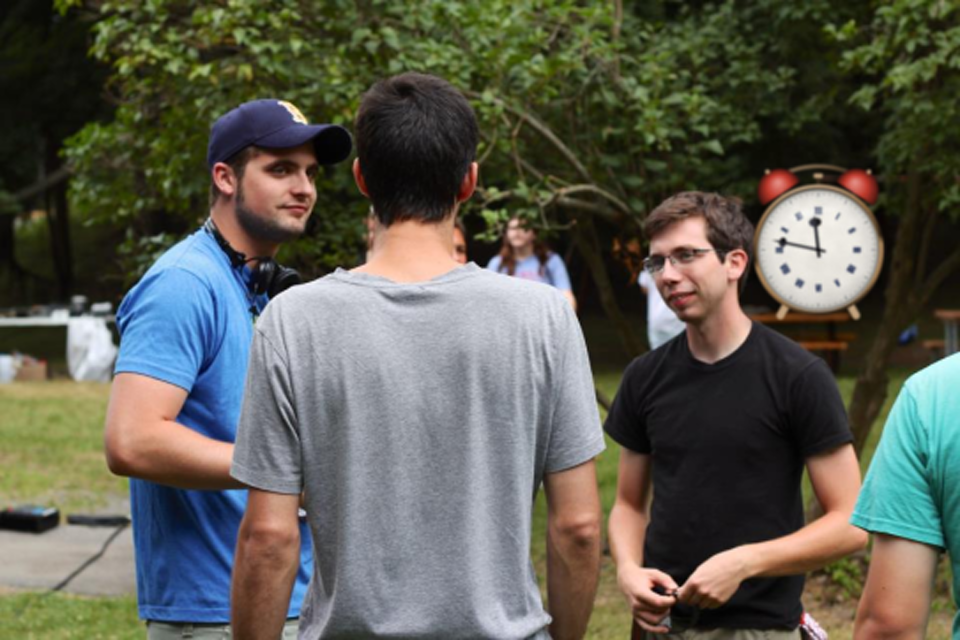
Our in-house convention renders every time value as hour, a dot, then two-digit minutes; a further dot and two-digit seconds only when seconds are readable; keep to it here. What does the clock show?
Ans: 11.47
